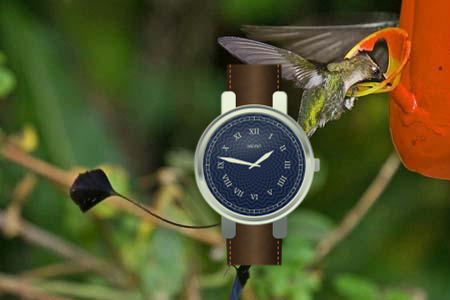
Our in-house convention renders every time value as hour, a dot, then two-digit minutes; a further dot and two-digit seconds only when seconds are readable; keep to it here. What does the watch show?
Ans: 1.47
